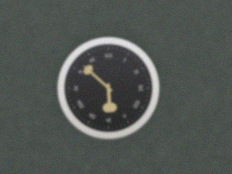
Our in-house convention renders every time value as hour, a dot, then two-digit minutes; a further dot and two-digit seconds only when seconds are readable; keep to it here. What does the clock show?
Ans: 5.52
